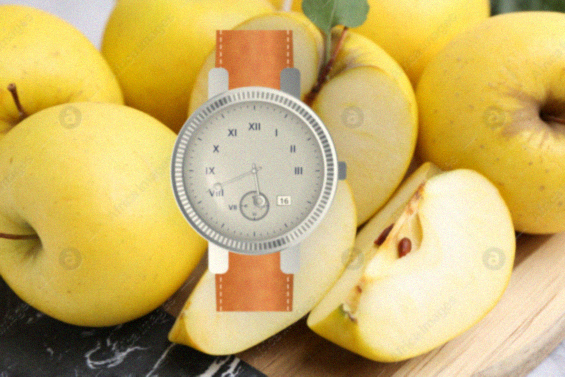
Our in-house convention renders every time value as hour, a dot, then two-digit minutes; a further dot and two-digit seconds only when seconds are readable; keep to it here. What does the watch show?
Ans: 5.41
